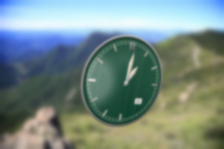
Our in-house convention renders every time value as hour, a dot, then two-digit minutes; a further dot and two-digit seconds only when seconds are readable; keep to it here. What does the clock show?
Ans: 1.01
